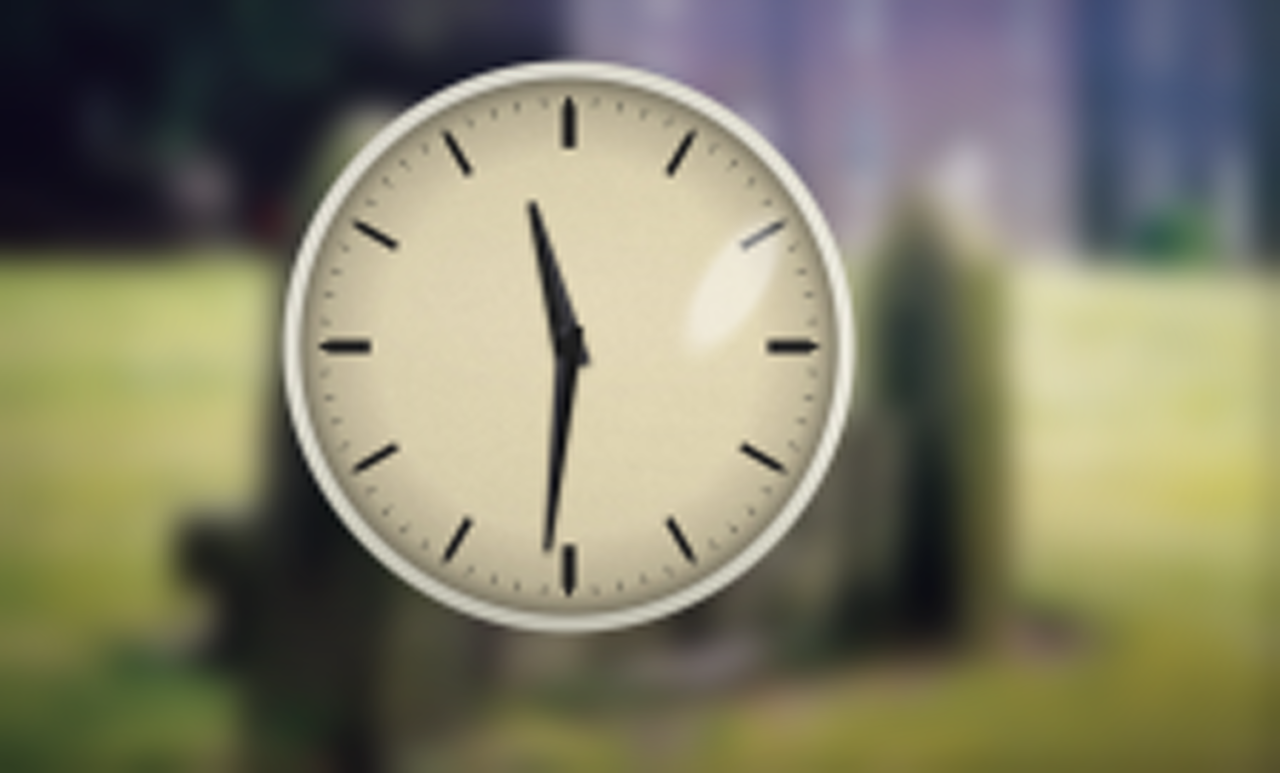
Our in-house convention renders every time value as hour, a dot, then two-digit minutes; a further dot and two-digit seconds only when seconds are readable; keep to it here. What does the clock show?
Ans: 11.31
